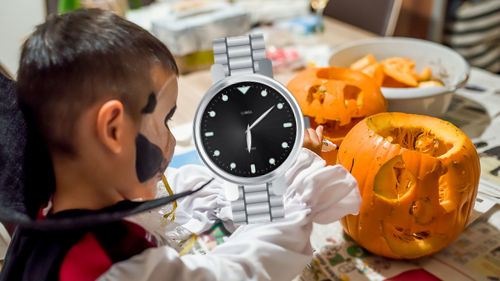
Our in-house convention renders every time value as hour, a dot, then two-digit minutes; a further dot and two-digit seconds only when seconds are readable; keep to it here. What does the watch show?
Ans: 6.09
